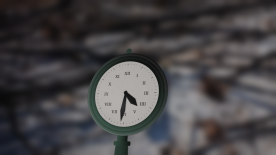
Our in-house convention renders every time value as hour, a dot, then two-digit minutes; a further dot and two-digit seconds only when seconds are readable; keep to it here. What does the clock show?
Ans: 4.31
